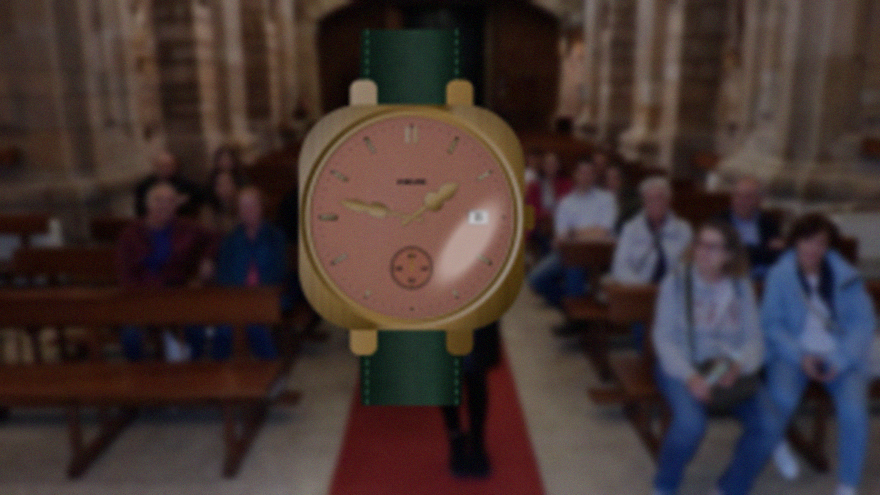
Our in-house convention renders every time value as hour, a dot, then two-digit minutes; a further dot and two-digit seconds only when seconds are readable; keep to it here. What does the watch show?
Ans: 1.47
